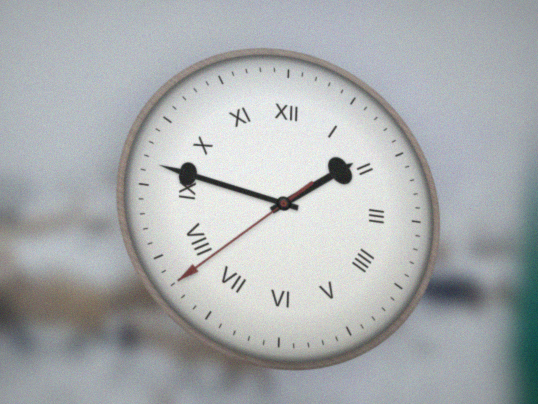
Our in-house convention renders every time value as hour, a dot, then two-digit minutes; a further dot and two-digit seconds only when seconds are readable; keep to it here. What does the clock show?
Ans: 1.46.38
